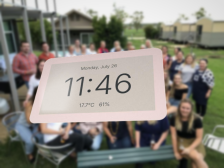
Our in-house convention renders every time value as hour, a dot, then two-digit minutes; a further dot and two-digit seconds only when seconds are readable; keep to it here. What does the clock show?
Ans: 11.46
